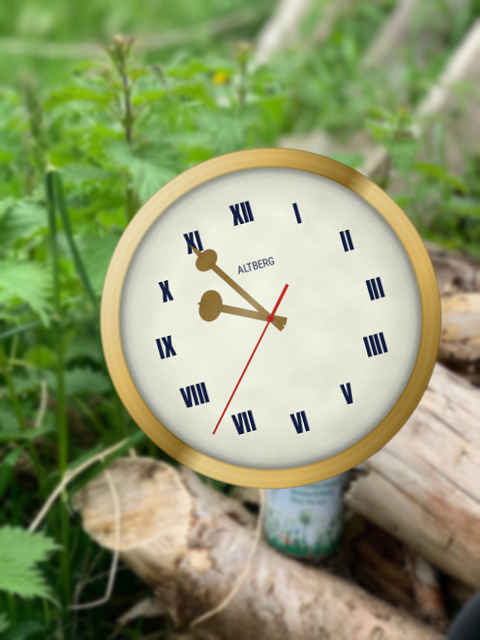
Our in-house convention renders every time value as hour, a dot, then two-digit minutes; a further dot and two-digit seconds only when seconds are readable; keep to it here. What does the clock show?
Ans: 9.54.37
